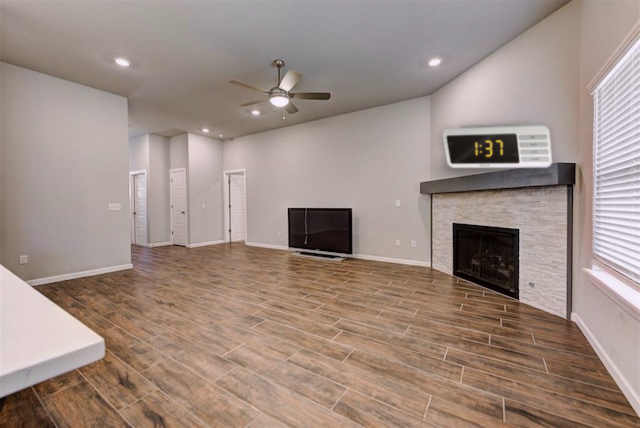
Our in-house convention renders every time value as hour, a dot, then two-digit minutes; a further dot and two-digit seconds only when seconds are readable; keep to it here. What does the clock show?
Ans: 1.37
